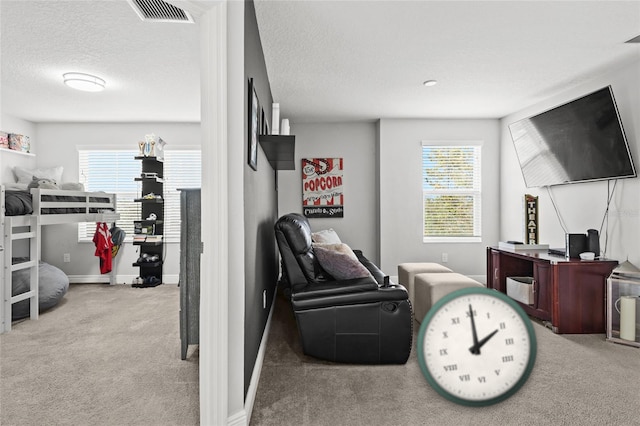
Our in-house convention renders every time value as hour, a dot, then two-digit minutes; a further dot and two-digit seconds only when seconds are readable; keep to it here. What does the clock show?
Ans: 2.00
